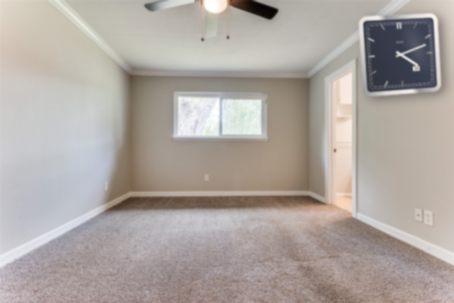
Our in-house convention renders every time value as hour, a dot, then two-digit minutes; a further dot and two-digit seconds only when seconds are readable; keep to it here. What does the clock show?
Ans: 4.12
